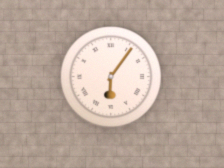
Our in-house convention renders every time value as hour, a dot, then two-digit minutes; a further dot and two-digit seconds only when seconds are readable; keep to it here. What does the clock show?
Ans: 6.06
